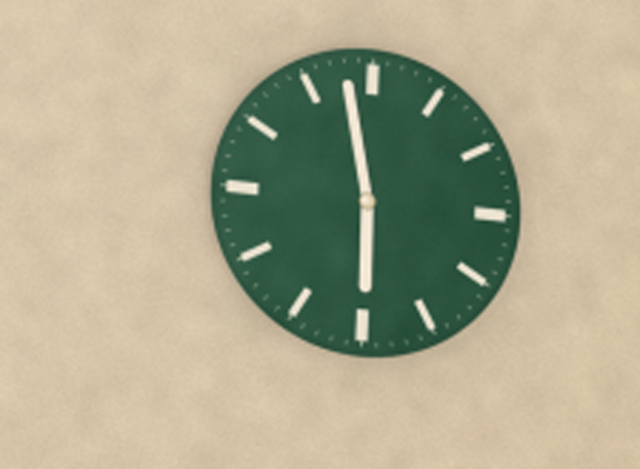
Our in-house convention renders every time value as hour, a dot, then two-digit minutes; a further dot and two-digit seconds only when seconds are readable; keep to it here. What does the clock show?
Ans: 5.58
